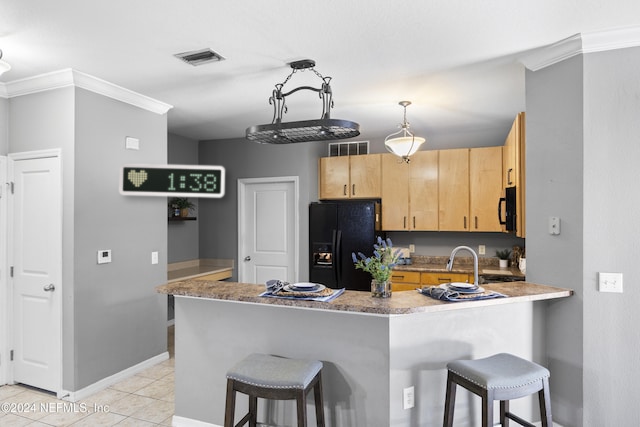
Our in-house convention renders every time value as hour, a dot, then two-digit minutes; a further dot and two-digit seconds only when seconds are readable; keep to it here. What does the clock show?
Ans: 1.38
